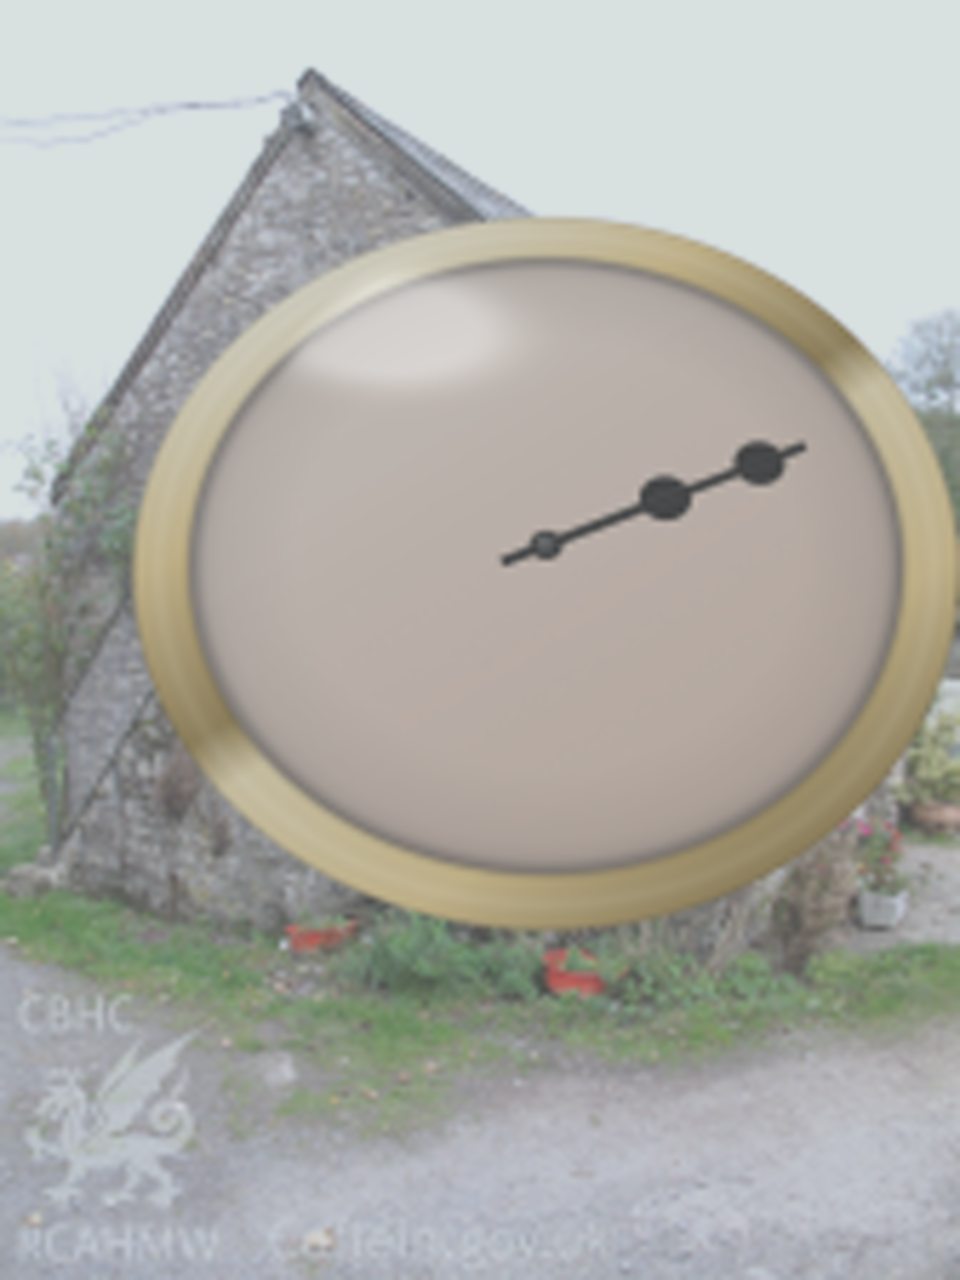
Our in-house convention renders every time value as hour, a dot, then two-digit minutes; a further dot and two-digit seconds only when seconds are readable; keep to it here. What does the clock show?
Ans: 2.11
